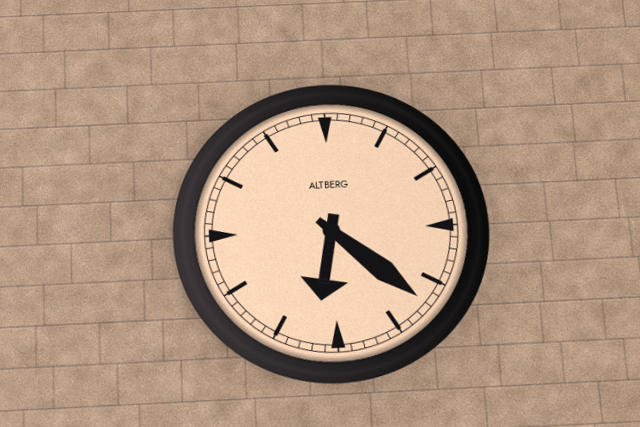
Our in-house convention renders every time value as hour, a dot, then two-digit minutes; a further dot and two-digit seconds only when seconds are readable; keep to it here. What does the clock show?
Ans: 6.22
